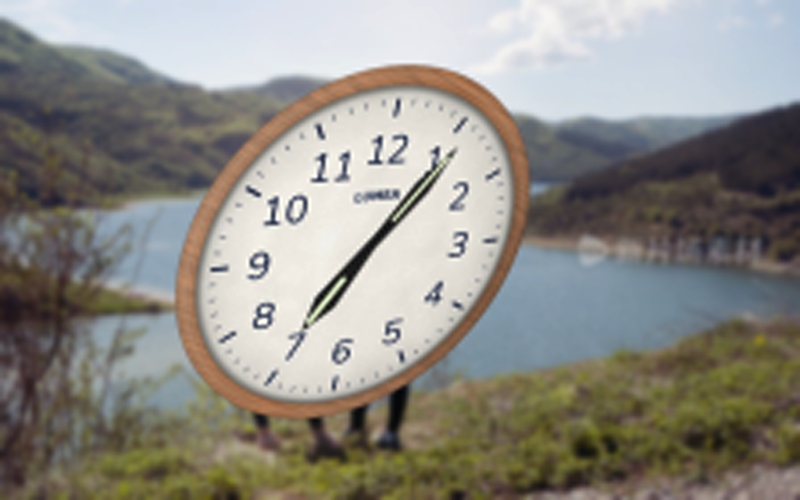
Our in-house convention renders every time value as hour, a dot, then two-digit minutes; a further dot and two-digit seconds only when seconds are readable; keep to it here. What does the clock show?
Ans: 7.06
